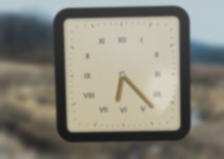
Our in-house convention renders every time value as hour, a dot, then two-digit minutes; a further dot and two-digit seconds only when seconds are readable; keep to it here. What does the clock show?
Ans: 6.23
